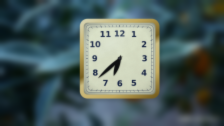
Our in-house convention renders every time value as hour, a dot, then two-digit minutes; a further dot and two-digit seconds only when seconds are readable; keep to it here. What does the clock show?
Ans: 6.38
